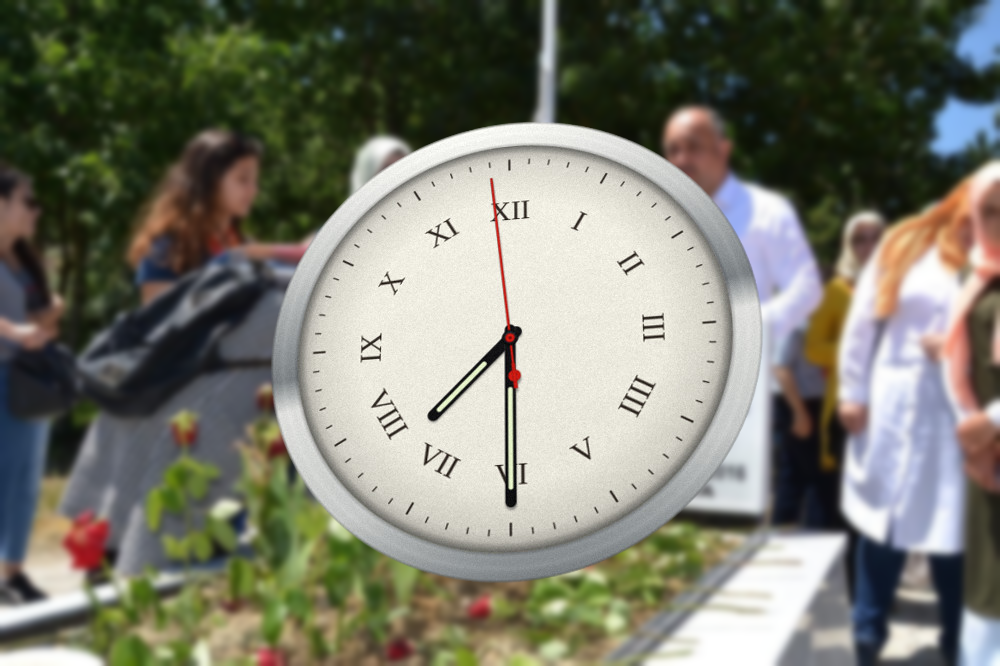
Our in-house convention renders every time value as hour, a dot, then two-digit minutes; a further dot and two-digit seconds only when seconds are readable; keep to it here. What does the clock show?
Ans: 7.29.59
